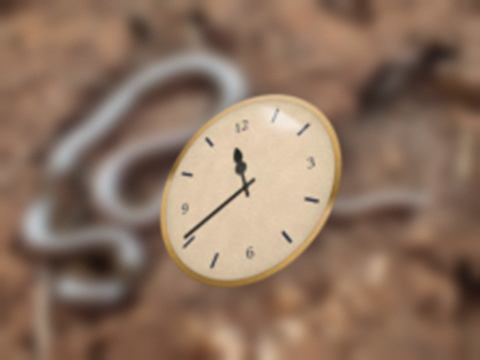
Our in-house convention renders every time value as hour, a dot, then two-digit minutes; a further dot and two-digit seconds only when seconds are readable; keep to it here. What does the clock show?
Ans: 11.41
